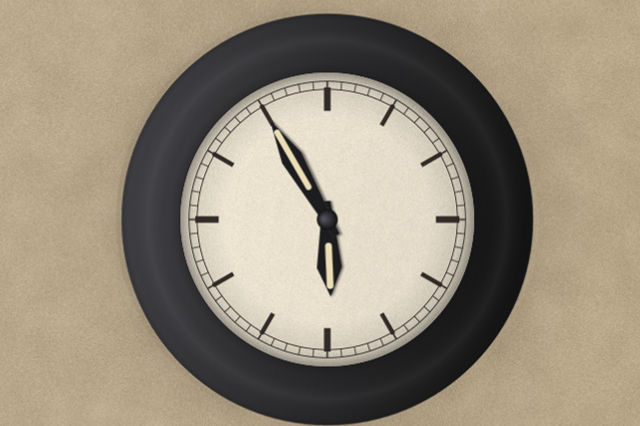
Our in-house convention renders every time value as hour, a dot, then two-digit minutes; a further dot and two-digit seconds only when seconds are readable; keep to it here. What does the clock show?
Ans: 5.55
